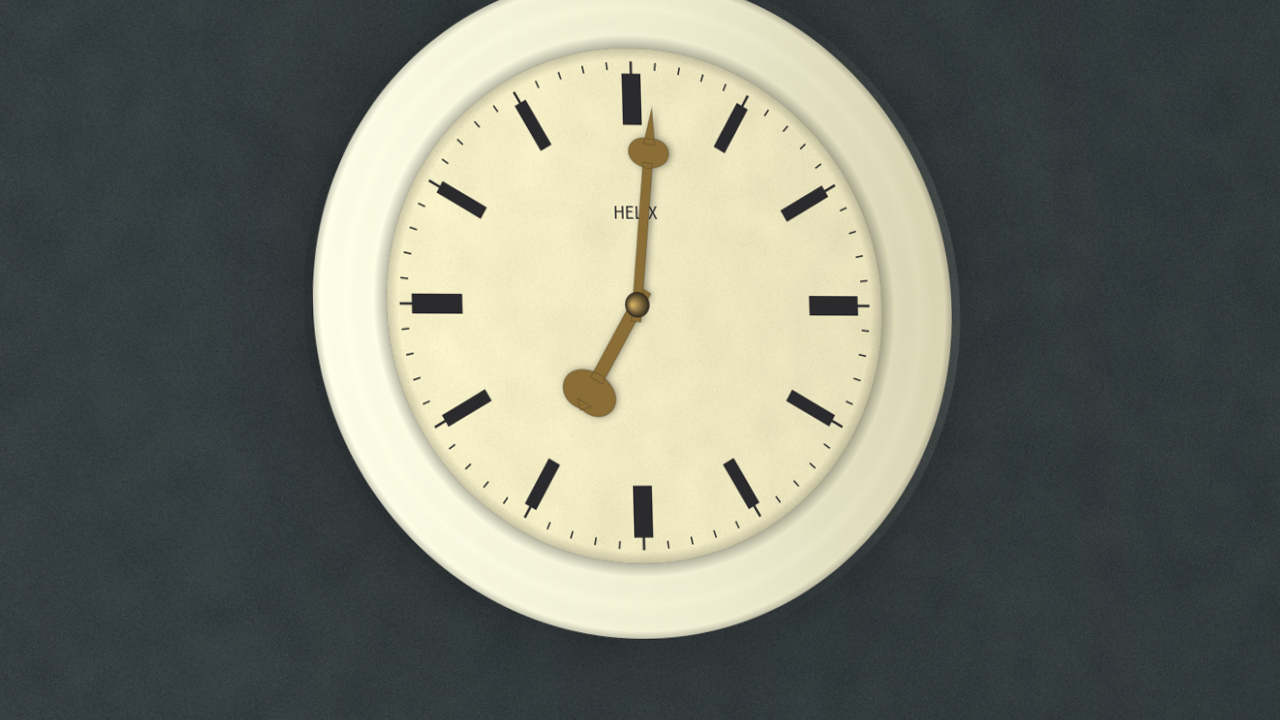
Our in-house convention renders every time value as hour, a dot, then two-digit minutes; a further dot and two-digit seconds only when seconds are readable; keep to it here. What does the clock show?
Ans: 7.01
